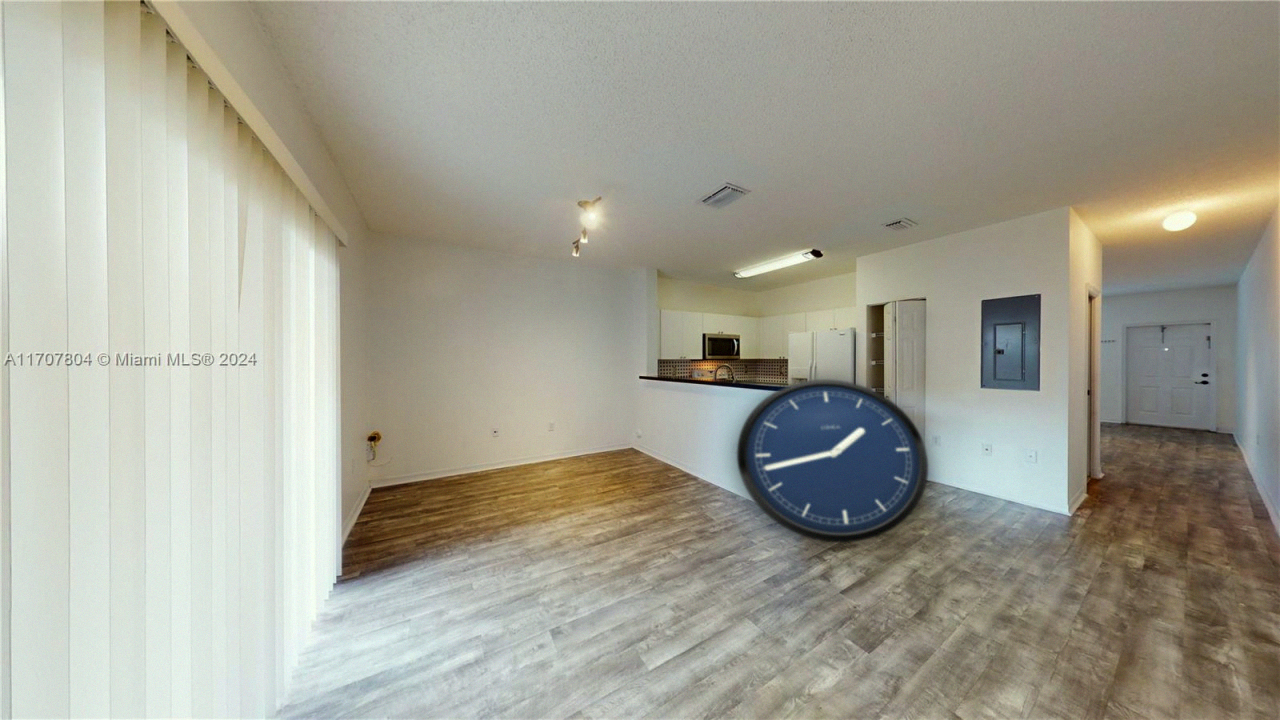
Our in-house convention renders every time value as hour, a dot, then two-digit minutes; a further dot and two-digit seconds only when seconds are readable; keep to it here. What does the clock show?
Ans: 1.43
